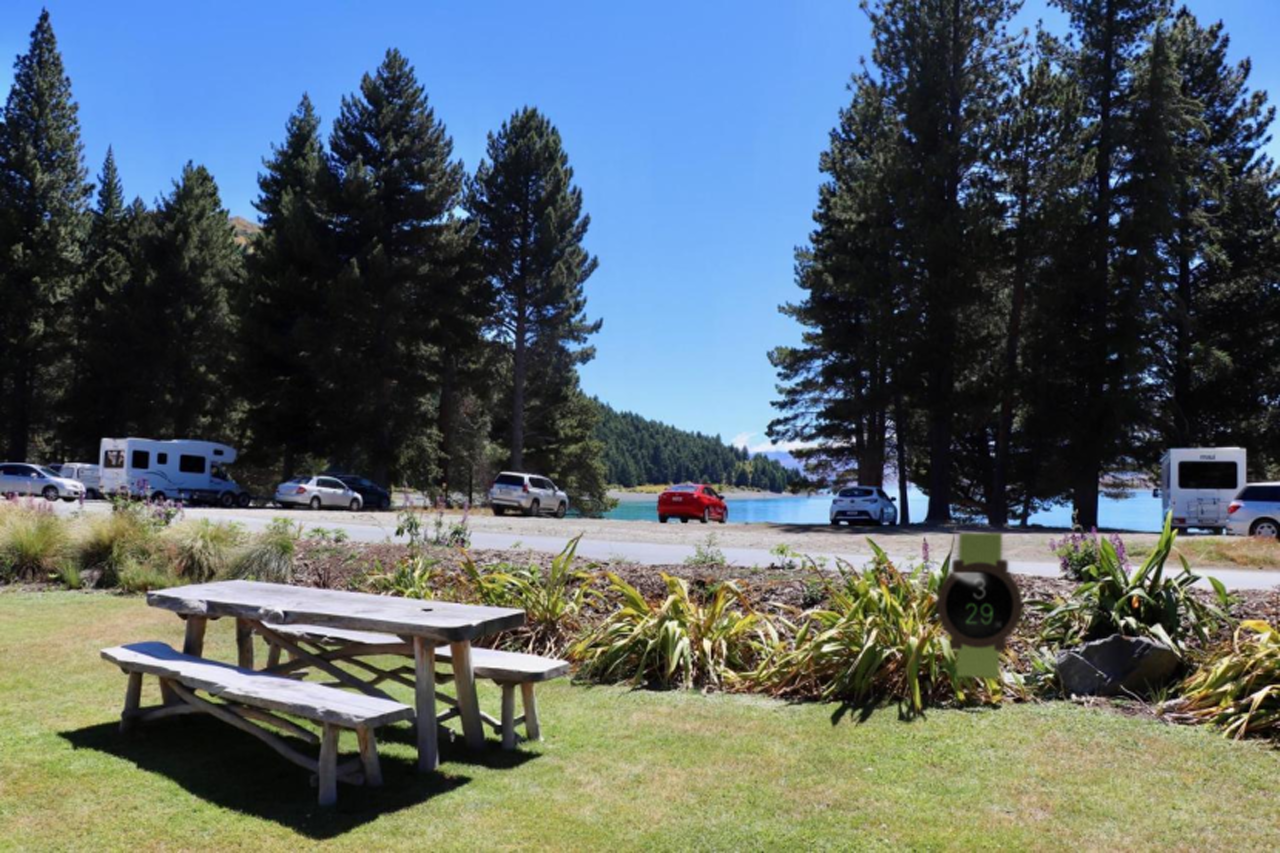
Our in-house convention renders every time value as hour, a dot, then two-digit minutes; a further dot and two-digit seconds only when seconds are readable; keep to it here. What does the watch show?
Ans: 3.29
